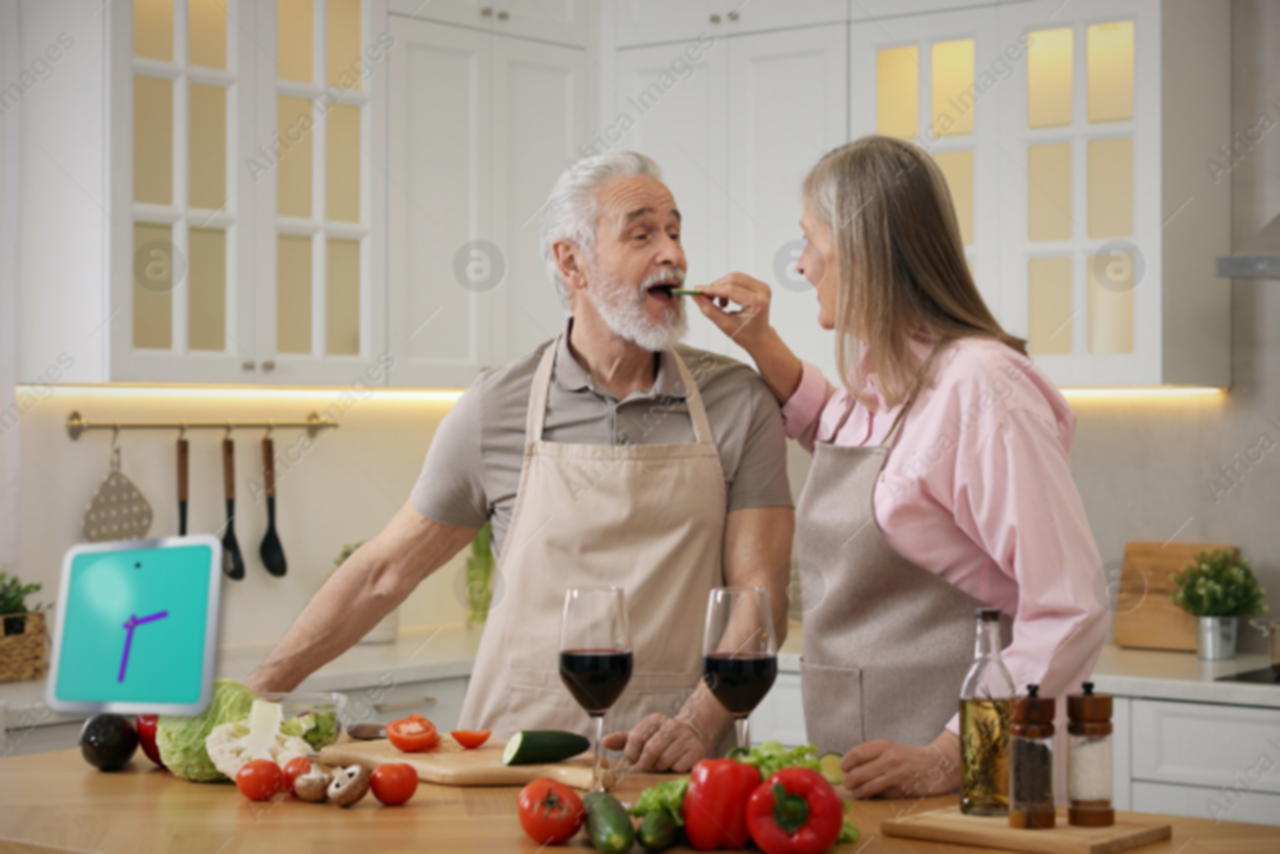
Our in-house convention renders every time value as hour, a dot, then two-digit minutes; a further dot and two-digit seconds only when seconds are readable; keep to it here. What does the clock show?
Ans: 2.31
